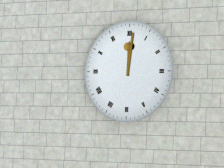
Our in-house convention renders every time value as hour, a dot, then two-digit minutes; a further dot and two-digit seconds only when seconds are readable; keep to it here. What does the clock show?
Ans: 12.01
